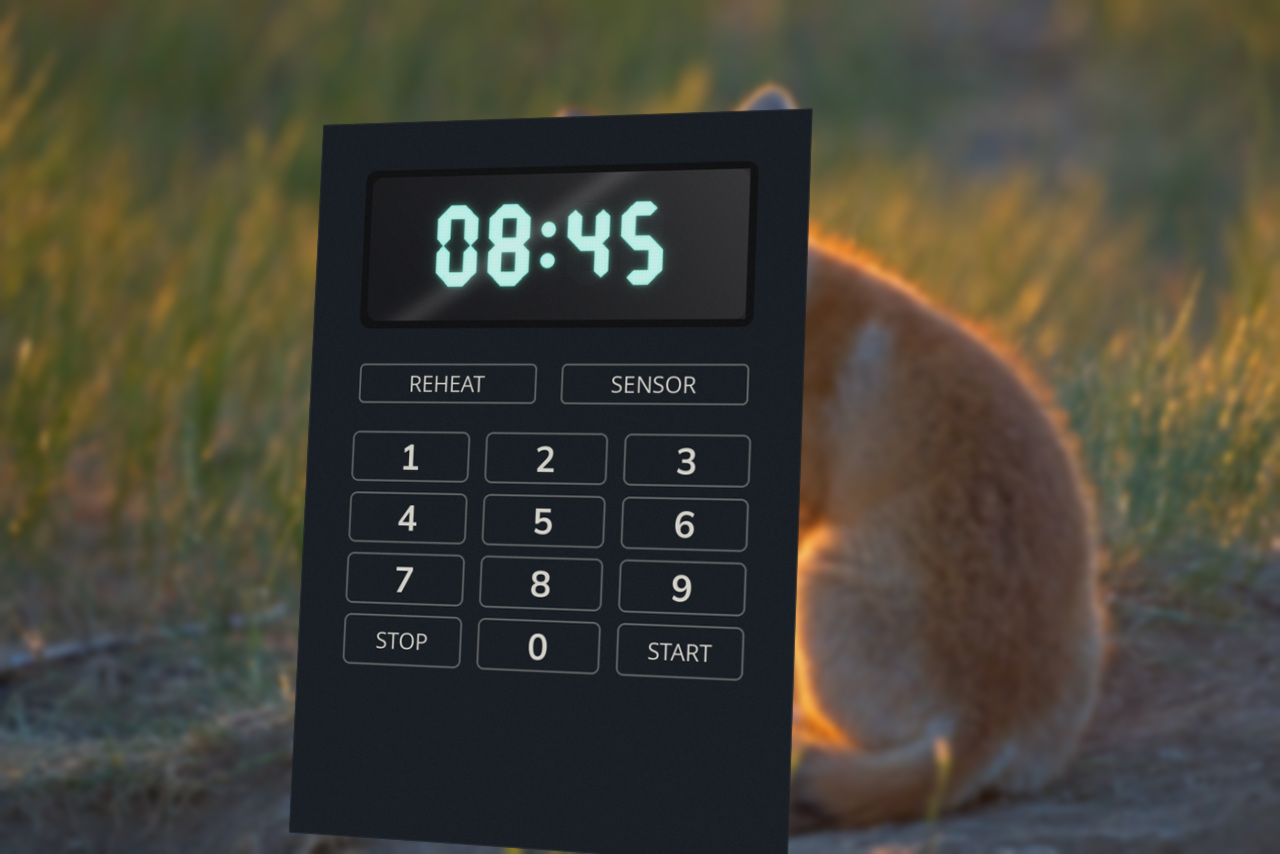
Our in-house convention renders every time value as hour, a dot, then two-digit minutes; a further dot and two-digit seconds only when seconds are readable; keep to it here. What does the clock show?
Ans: 8.45
